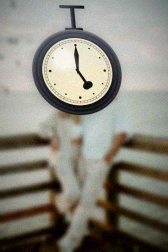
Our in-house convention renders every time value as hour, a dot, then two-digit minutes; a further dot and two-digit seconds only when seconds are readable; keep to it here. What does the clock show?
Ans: 5.00
